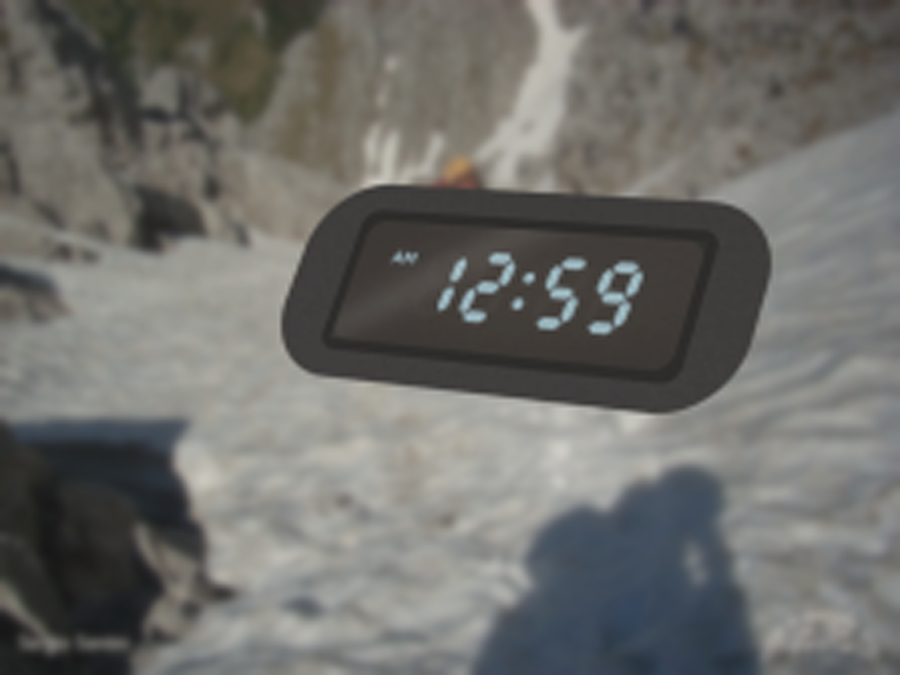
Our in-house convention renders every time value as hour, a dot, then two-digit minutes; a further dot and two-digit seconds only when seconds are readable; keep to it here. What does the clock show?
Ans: 12.59
